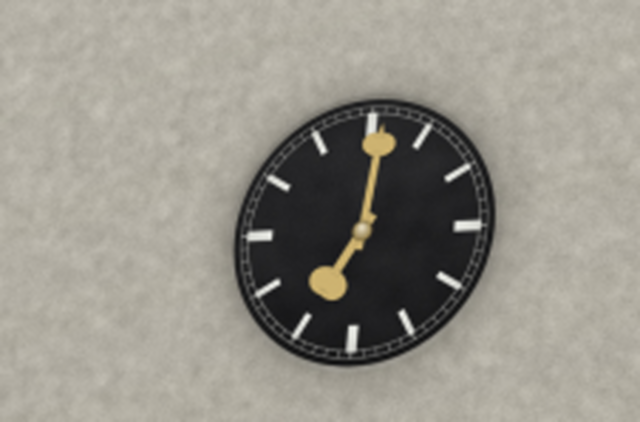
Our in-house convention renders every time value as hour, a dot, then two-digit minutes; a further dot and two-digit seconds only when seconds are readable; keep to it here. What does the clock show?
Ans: 7.01
